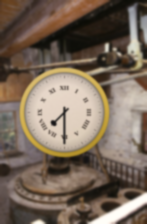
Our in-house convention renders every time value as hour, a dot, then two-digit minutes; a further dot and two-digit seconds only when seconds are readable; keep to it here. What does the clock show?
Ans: 7.30
